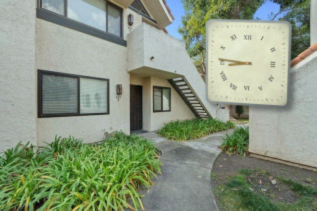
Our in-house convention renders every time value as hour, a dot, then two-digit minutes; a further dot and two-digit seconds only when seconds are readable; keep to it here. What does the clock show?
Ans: 8.46
